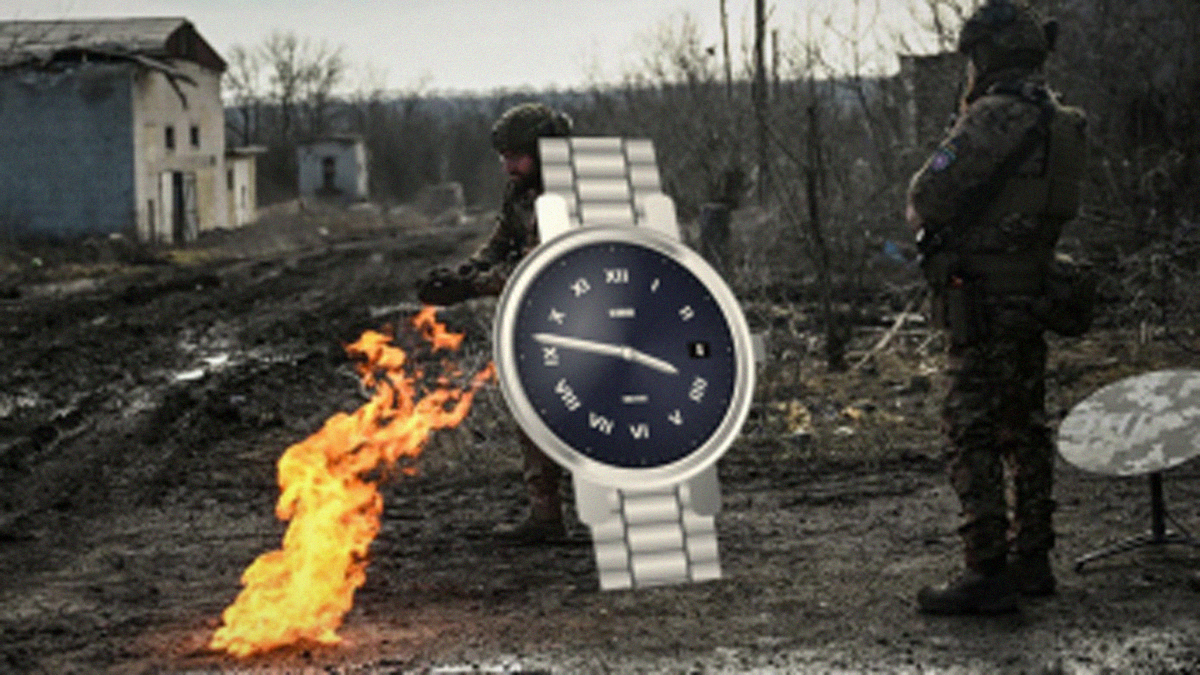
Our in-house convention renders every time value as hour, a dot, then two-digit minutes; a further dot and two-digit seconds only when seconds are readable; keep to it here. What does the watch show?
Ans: 3.47
